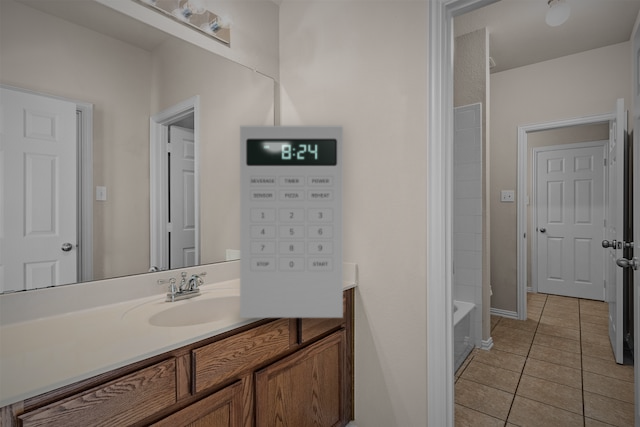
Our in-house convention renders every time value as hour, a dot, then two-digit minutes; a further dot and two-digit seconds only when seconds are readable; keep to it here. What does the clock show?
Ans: 8.24
